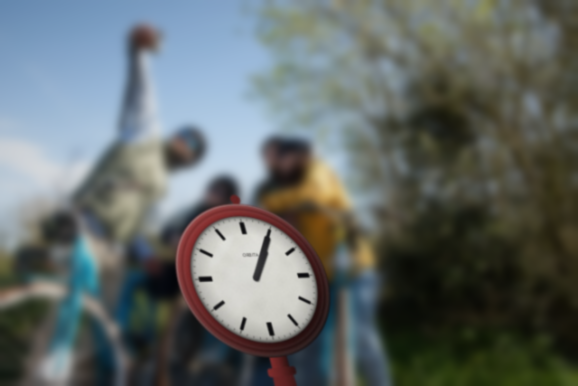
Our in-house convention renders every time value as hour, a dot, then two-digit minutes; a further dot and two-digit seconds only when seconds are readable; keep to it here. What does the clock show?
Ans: 1.05
